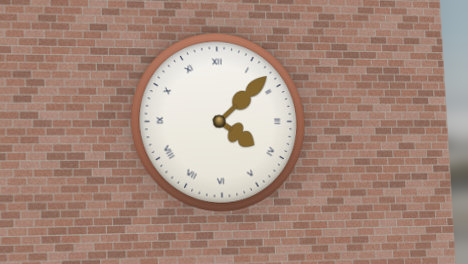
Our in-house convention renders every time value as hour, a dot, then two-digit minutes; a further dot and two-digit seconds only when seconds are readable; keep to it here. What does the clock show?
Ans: 4.08
